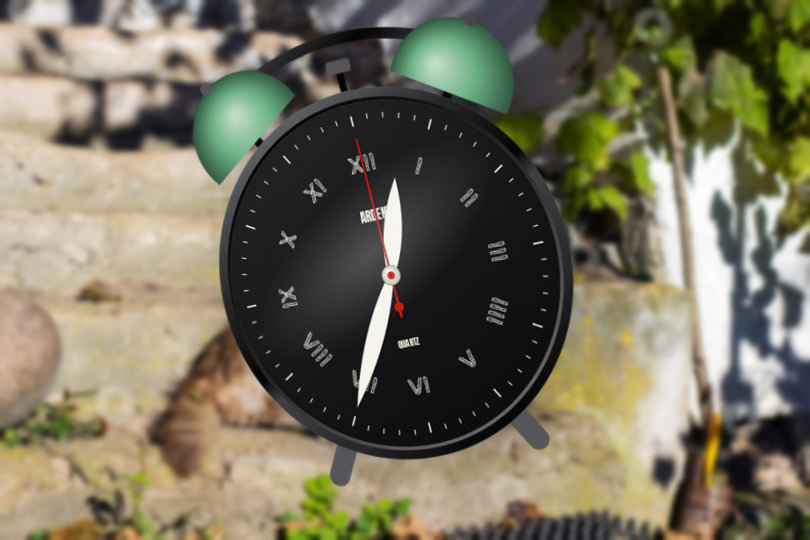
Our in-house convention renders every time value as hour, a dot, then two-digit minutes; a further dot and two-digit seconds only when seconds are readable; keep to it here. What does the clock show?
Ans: 12.35.00
